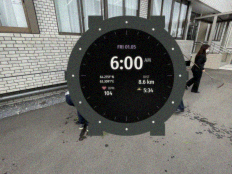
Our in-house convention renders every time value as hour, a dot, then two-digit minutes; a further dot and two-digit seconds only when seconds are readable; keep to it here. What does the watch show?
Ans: 6.00
